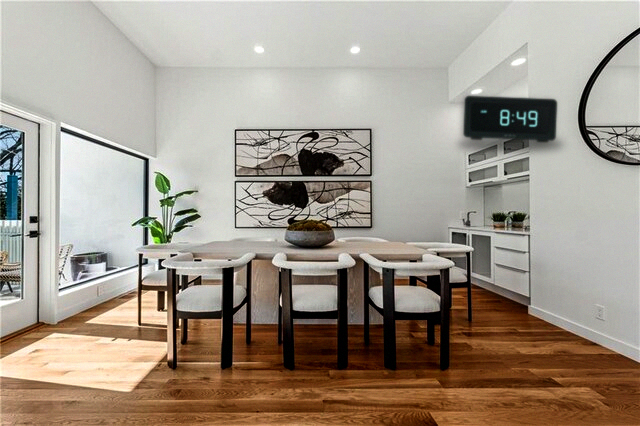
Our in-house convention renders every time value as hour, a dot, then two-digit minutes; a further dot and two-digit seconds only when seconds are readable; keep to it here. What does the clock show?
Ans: 8.49
